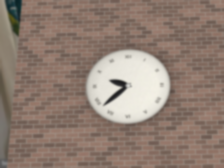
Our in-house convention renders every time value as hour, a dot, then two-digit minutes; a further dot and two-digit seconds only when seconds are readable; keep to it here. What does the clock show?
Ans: 9.38
